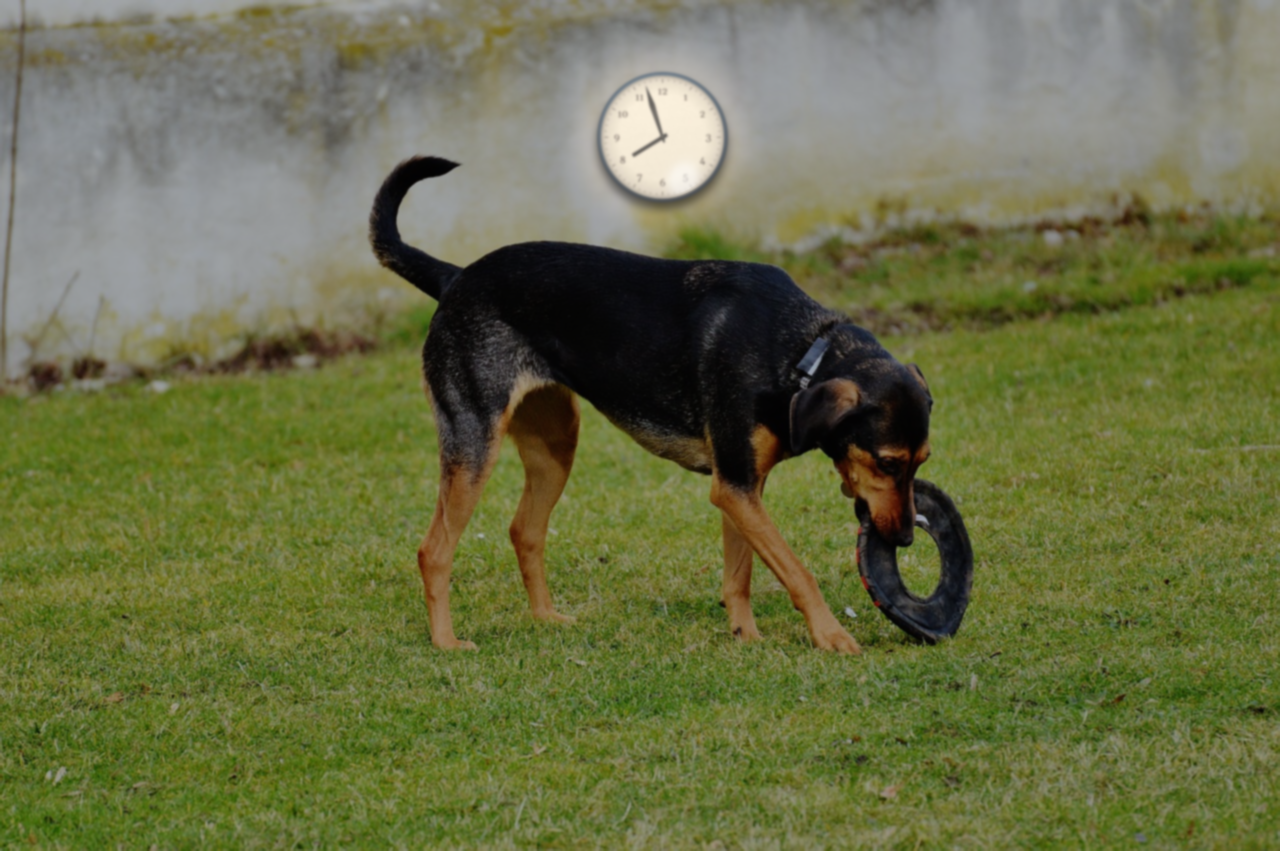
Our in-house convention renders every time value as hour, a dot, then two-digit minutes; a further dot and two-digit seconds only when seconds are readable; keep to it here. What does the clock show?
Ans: 7.57
